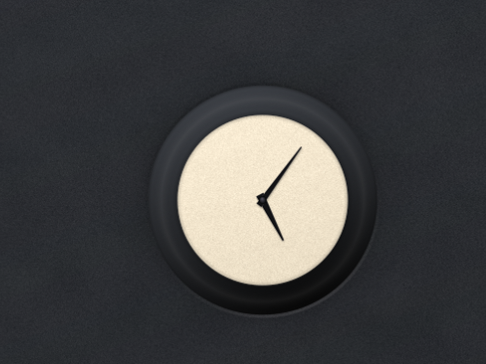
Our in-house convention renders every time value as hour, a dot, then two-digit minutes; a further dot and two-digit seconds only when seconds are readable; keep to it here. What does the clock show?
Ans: 5.06
